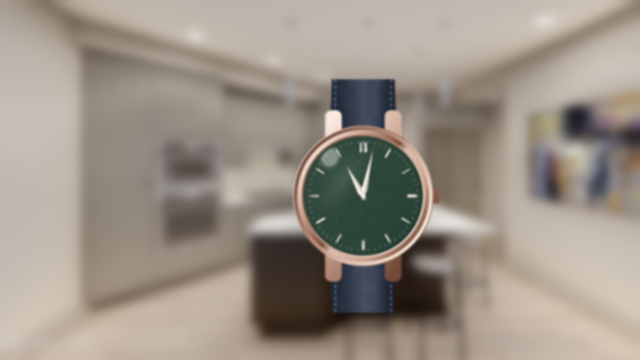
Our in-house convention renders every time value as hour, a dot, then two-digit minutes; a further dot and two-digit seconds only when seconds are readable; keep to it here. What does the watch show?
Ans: 11.02
